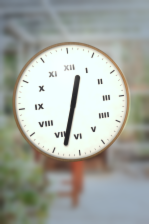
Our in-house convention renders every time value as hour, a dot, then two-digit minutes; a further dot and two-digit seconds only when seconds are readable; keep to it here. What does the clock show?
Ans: 12.33
